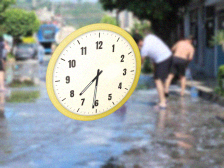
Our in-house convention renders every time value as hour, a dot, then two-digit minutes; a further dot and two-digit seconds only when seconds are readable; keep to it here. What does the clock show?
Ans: 7.31
